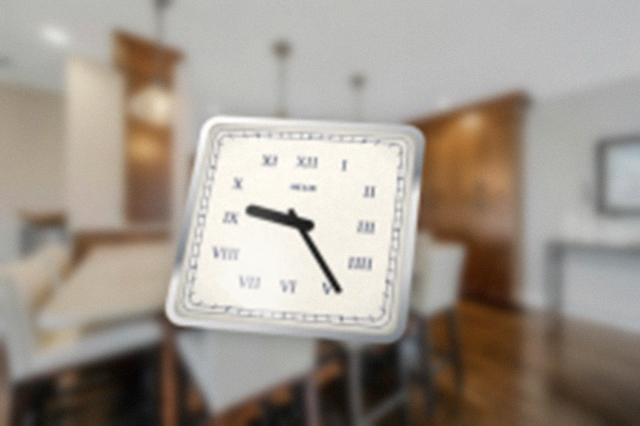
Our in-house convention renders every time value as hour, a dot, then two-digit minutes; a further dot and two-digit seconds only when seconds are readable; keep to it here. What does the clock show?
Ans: 9.24
